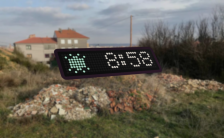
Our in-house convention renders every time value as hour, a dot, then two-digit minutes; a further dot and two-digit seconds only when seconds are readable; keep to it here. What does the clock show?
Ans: 8.58
